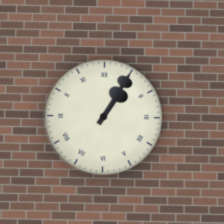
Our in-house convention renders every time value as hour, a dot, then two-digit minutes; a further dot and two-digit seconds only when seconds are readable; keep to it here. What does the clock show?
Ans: 1.05
